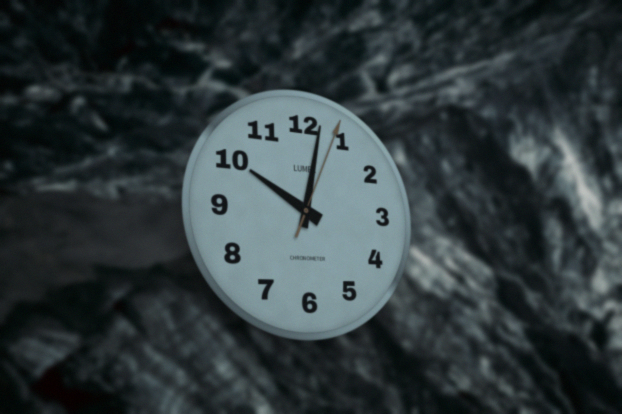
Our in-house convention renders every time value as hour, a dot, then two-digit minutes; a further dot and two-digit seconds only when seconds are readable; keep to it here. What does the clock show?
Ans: 10.02.04
